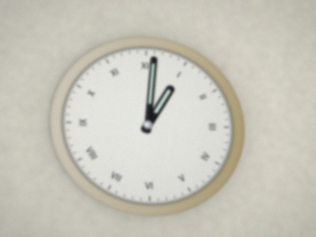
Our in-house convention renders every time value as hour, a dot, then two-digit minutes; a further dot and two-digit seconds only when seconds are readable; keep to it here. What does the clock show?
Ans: 1.01
